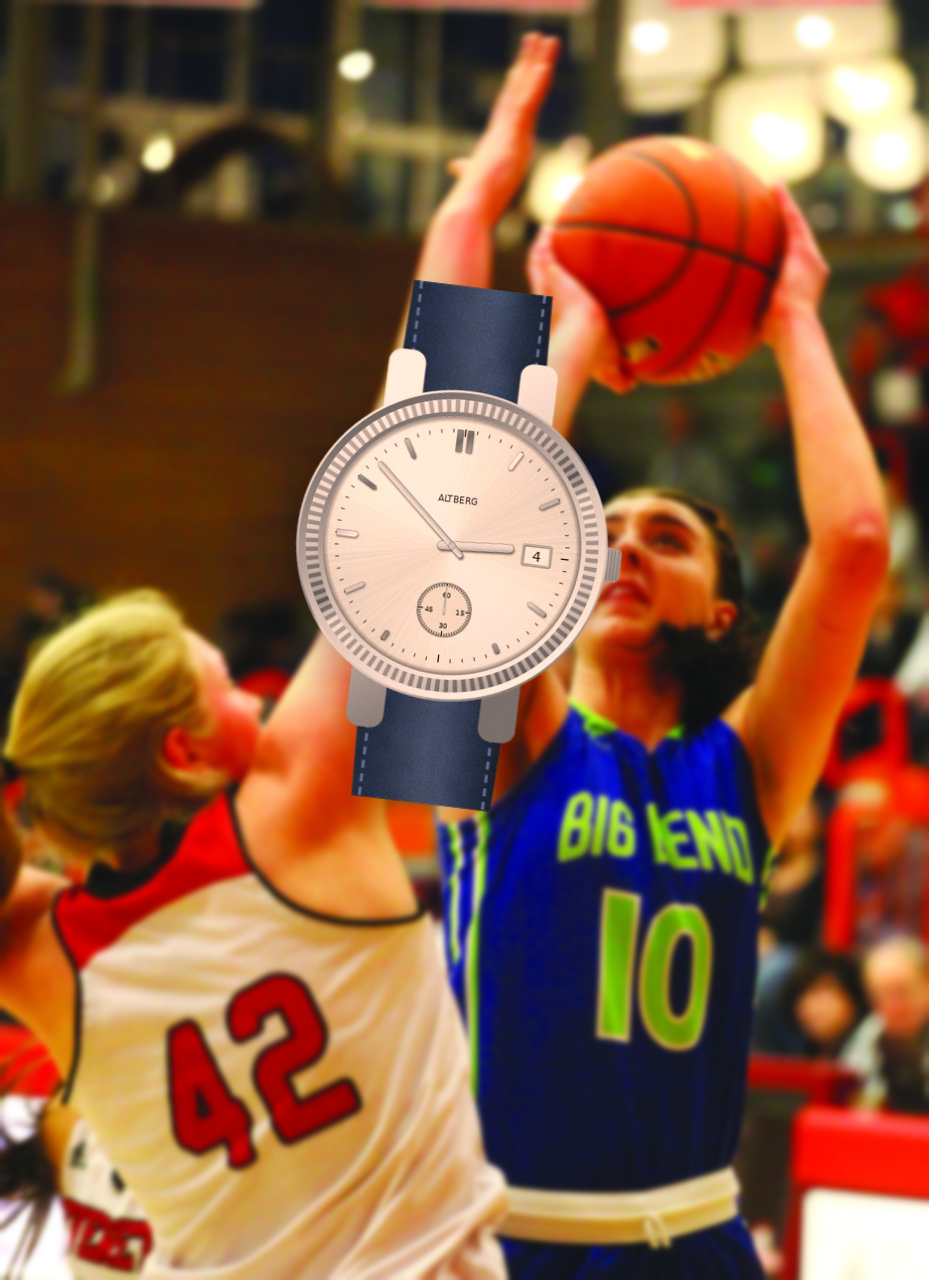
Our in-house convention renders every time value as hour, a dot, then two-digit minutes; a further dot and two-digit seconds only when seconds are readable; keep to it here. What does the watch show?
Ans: 2.52
